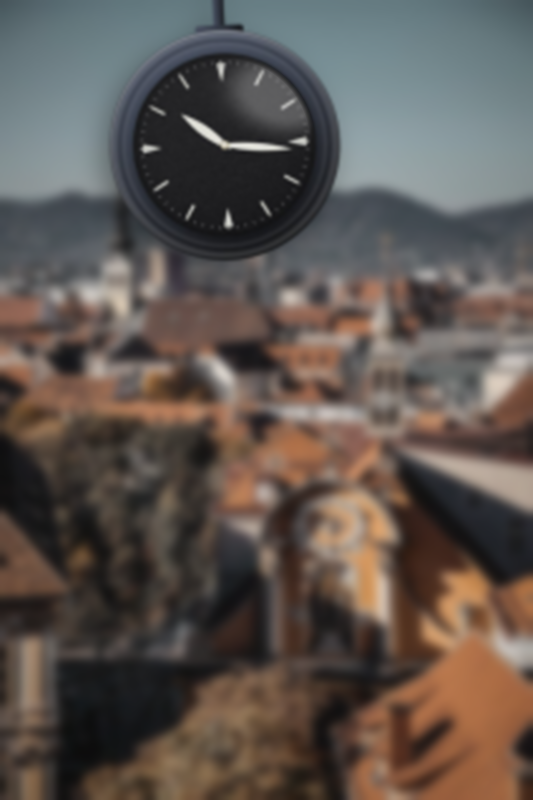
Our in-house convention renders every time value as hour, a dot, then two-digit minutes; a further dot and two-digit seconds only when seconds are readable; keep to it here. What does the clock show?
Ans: 10.16
